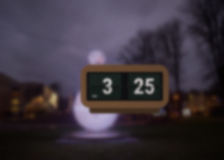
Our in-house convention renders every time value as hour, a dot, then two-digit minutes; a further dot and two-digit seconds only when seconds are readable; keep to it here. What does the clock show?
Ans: 3.25
